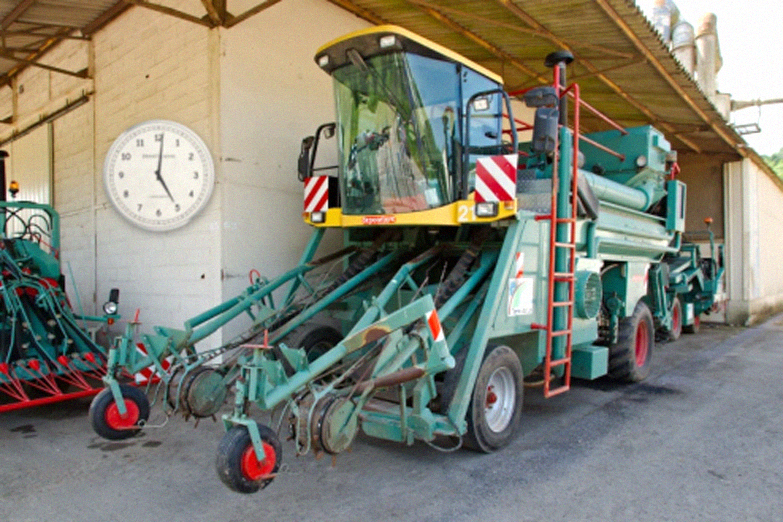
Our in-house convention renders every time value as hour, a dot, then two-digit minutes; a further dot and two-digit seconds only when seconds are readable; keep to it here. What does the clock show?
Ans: 5.01
